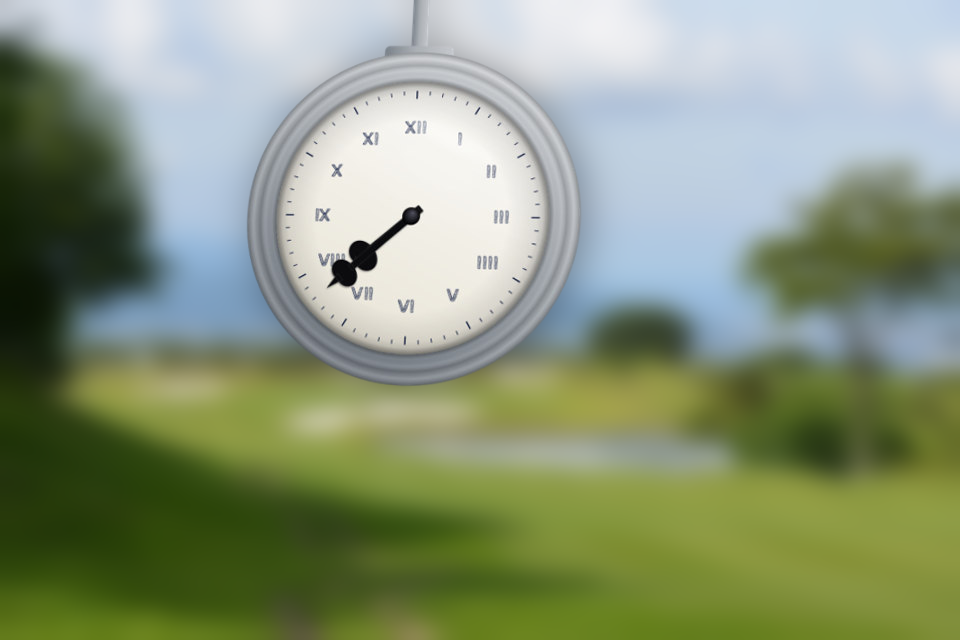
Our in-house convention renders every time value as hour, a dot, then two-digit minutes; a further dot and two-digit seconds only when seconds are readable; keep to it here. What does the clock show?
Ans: 7.38
